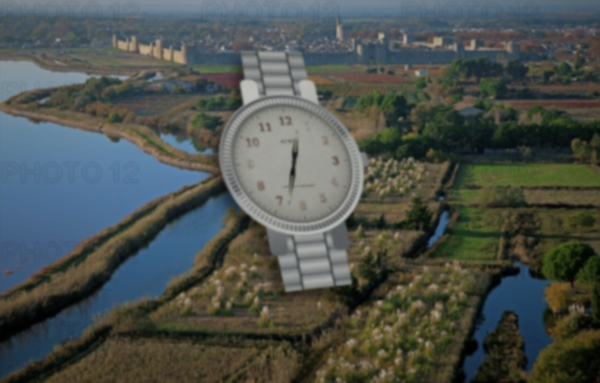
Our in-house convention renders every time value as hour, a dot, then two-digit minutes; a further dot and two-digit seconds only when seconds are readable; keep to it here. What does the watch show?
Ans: 12.33
